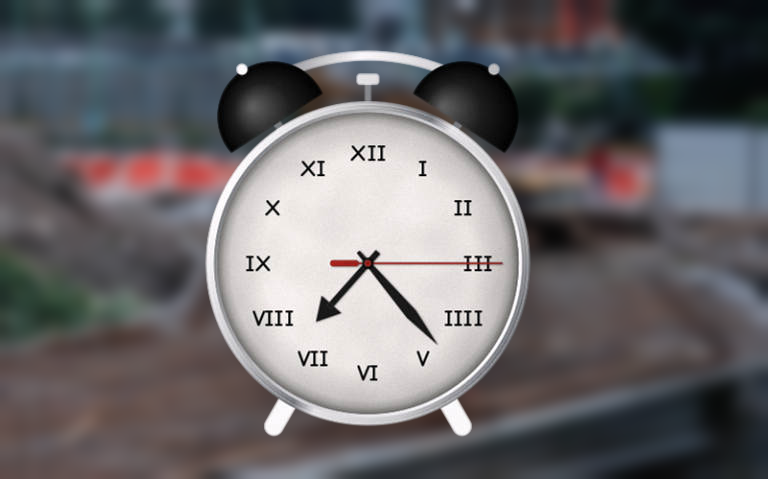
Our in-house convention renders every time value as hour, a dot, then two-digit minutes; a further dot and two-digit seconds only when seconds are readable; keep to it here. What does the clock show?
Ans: 7.23.15
